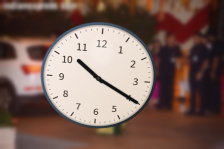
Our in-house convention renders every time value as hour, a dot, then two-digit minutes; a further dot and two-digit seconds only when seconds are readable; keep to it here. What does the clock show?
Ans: 10.20
